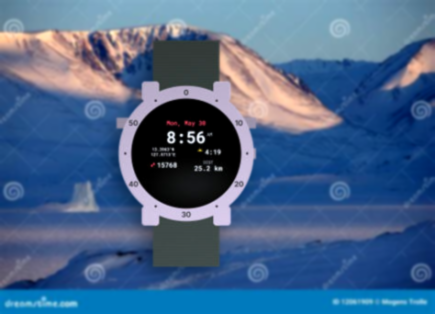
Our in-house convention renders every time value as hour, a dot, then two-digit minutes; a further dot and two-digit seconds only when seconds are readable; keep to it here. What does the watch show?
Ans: 8.56
